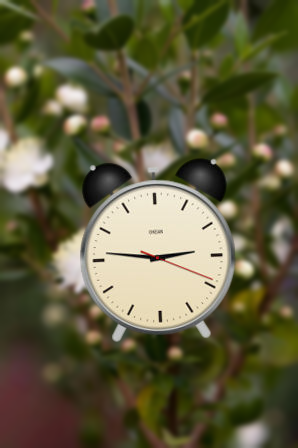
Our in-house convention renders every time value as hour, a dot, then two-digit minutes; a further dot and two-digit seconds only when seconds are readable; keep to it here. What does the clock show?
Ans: 2.46.19
